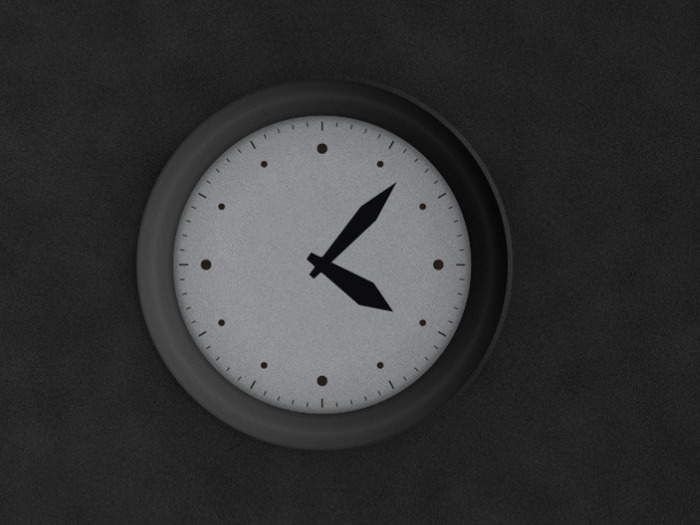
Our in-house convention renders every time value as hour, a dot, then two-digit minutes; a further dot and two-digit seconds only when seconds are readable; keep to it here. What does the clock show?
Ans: 4.07
